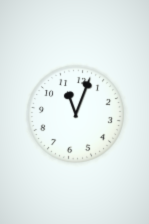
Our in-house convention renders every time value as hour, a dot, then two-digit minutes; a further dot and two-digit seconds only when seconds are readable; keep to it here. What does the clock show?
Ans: 11.02
